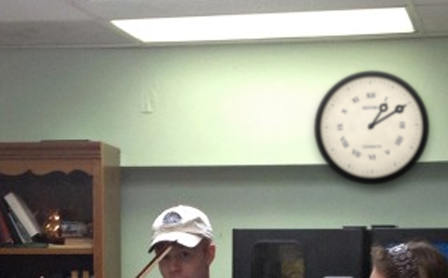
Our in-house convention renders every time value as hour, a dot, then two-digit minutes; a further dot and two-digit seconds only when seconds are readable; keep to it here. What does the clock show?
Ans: 1.10
